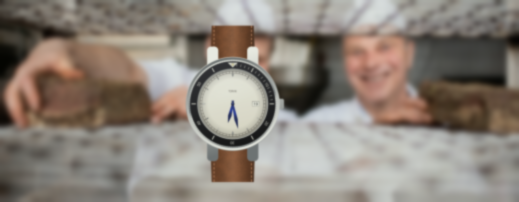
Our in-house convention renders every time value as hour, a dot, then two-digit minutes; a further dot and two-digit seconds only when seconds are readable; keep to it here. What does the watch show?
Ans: 6.28
